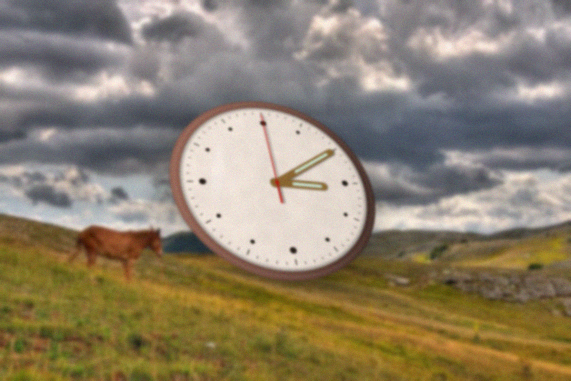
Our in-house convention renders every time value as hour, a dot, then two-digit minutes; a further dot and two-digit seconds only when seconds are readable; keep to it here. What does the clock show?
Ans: 3.10.00
